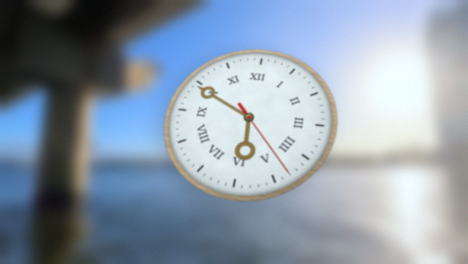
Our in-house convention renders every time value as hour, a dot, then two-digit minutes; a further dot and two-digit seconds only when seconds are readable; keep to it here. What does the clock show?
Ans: 5.49.23
